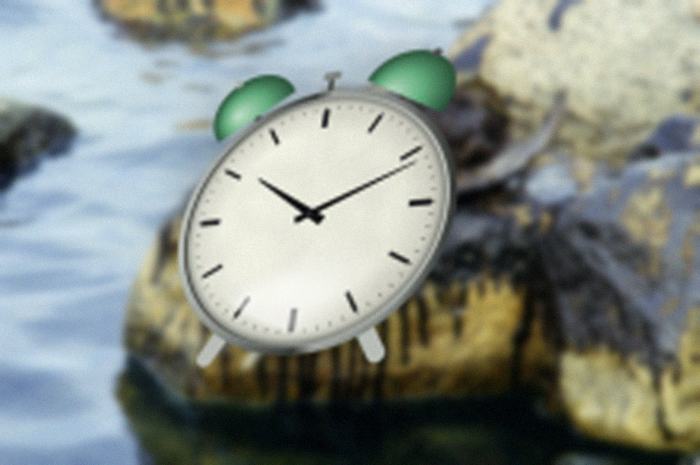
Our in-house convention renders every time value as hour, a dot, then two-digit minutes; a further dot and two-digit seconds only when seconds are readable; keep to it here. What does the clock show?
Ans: 10.11
